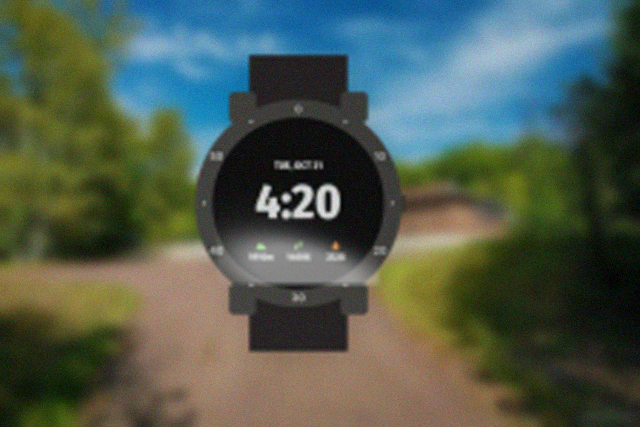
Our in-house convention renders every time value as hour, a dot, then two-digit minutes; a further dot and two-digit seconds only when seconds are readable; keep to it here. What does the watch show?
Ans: 4.20
